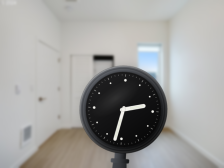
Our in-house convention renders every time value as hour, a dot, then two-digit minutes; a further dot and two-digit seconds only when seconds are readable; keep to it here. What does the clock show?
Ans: 2.32
